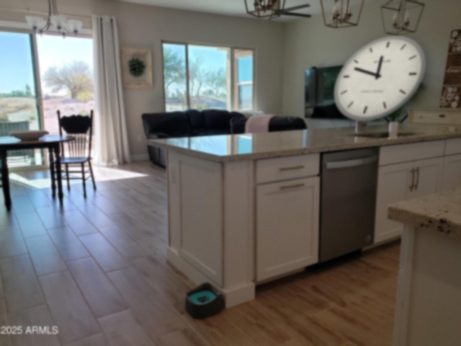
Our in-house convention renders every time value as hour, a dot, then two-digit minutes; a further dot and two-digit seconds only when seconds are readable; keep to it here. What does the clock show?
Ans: 11.48
